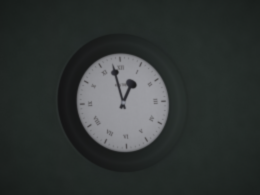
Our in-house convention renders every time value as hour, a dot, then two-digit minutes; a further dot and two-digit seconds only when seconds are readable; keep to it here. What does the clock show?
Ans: 12.58
